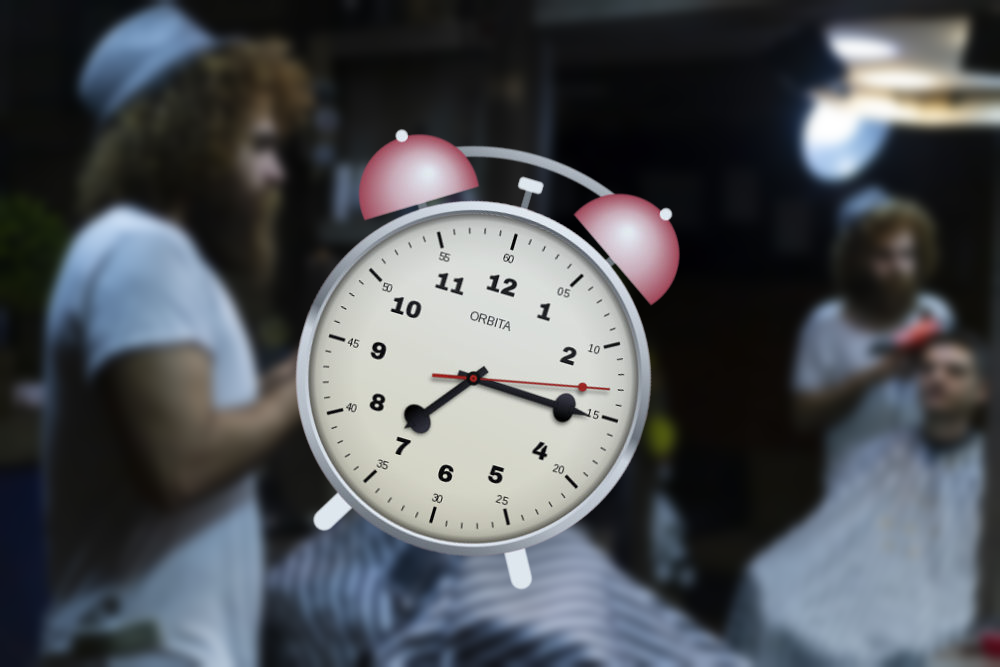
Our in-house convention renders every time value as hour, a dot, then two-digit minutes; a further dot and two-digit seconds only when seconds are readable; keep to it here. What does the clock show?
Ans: 7.15.13
